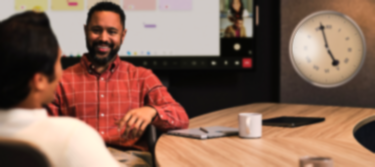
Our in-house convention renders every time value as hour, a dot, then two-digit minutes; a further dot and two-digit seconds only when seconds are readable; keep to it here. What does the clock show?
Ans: 4.57
